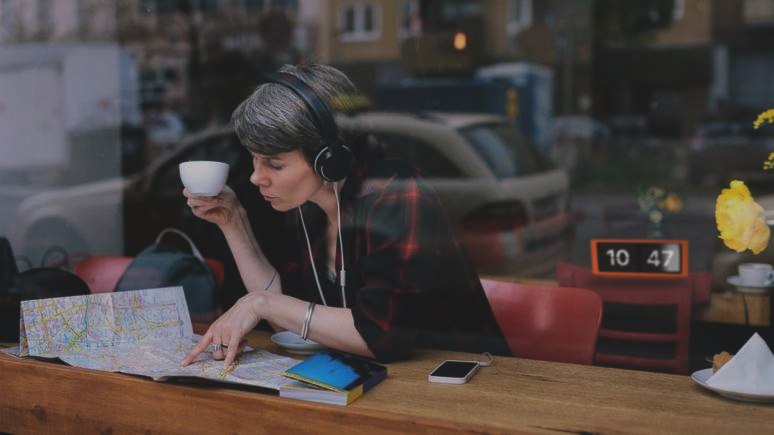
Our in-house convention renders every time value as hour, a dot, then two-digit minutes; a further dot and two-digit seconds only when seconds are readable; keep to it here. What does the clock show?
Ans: 10.47
